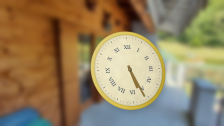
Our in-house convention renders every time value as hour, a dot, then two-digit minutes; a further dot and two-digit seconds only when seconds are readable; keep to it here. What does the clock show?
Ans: 5.26
